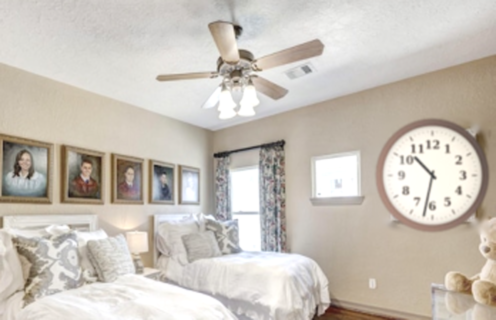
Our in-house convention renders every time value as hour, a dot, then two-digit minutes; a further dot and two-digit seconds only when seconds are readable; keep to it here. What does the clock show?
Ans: 10.32
